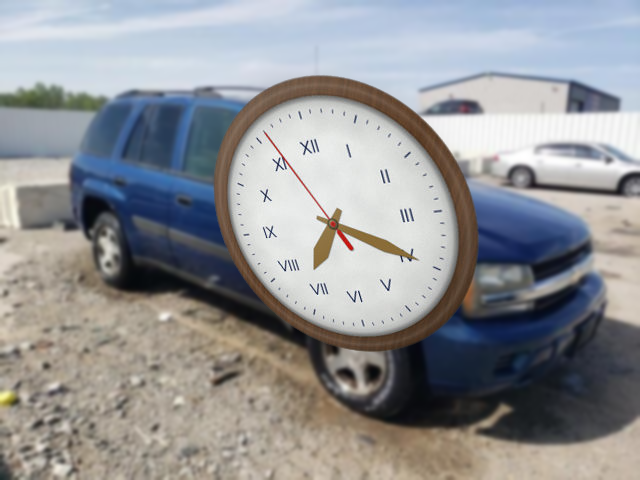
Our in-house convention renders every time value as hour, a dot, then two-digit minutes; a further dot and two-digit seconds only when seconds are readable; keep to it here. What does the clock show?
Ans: 7.19.56
